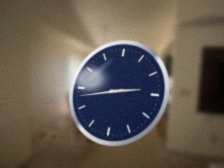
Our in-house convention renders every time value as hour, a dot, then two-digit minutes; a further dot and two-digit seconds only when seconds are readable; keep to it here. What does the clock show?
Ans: 2.43
